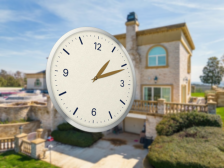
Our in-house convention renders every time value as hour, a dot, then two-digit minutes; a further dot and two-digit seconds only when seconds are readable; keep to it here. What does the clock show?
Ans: 1.11
